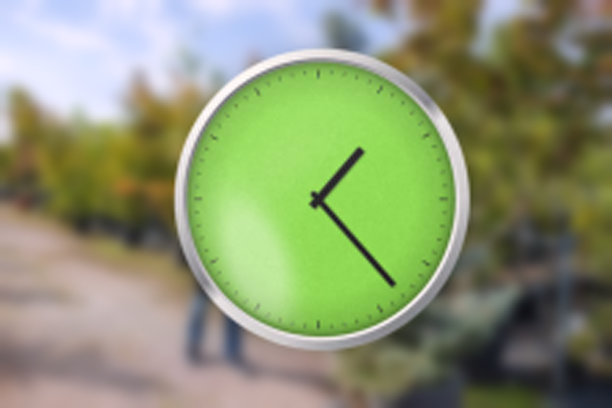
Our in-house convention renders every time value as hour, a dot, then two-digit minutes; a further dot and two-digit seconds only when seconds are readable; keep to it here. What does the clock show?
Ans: 1.23
